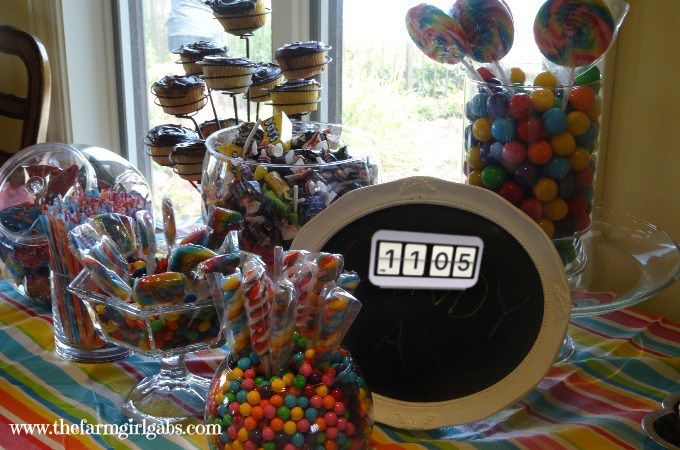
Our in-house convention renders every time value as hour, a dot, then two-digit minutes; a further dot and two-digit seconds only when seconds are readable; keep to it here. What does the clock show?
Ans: 11.05
